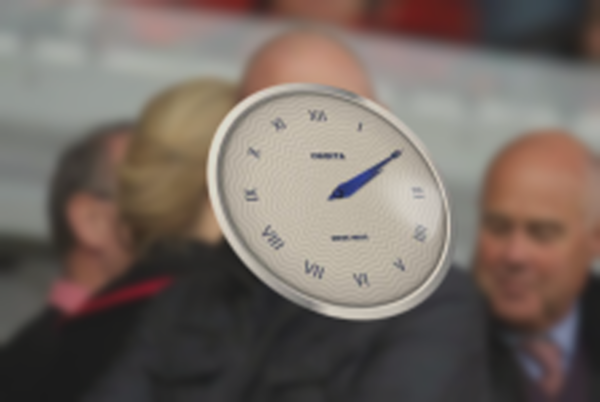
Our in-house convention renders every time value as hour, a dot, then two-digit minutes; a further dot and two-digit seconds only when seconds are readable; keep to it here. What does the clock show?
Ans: 2.10
